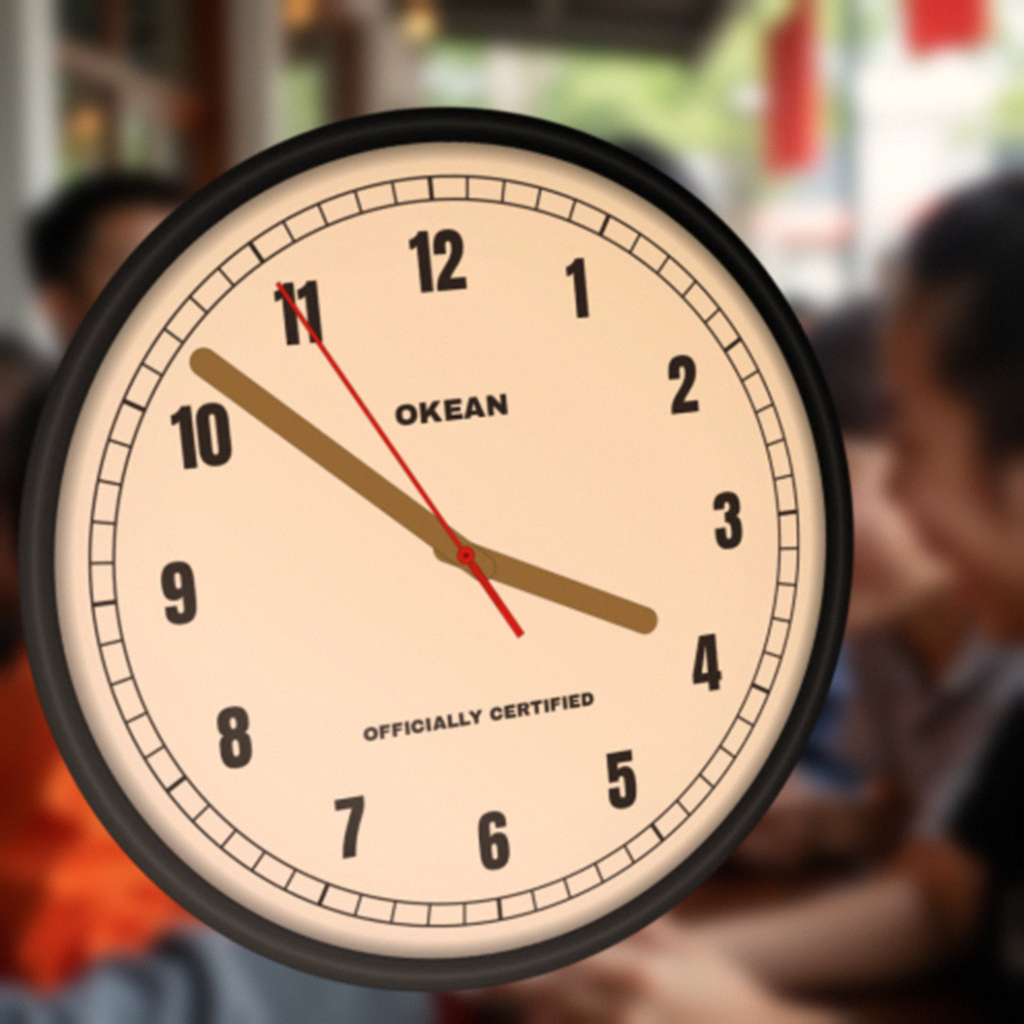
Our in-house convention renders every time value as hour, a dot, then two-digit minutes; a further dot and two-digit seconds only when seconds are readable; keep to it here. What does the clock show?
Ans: 3.51.55
